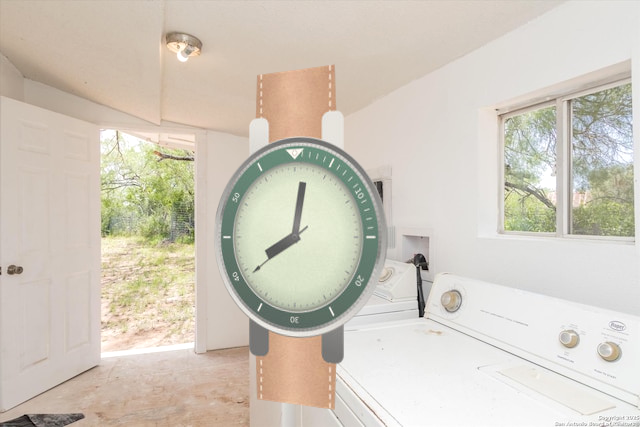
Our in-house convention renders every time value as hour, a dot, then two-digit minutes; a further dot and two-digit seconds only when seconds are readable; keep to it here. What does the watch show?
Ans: 8.01.39
